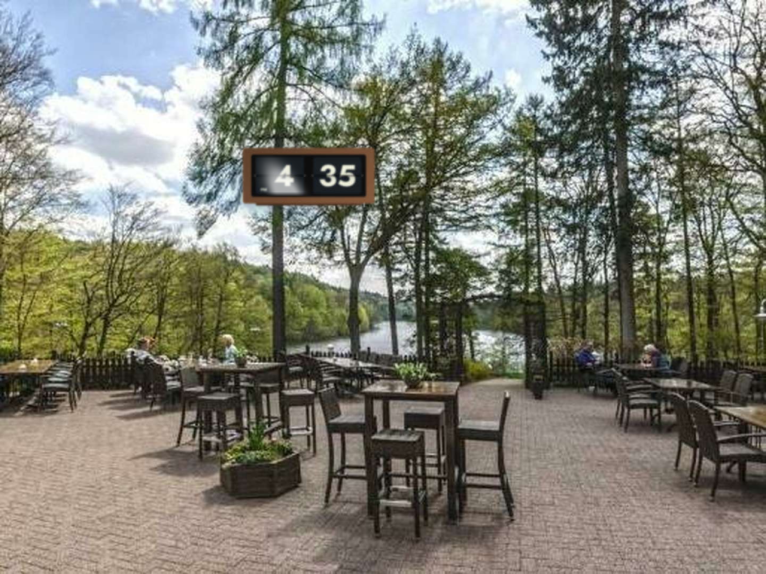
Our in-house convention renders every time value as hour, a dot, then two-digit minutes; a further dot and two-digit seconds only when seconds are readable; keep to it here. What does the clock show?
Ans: 4.35
